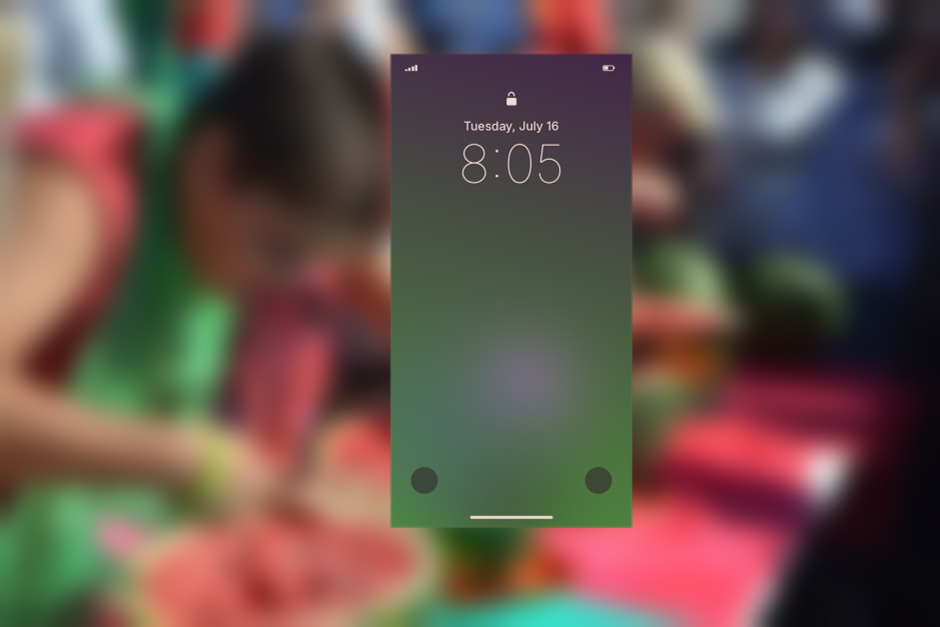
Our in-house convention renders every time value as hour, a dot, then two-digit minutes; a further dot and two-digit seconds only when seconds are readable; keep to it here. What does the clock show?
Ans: 8.05
